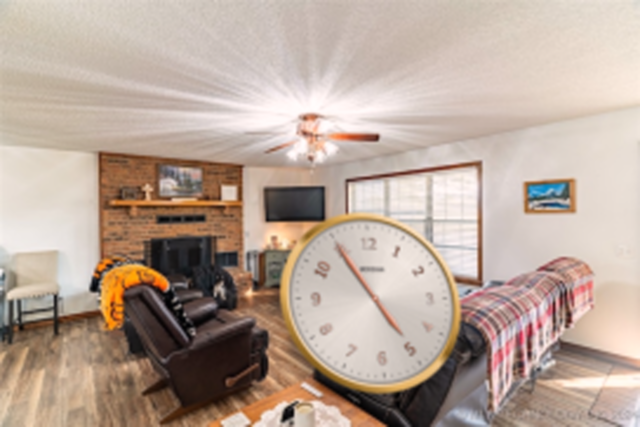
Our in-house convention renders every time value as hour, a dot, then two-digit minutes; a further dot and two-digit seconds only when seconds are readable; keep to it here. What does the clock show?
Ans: 4.55
